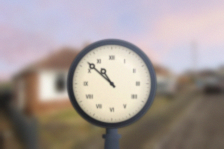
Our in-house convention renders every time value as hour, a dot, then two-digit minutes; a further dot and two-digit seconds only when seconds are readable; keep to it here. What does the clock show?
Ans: 10.52
